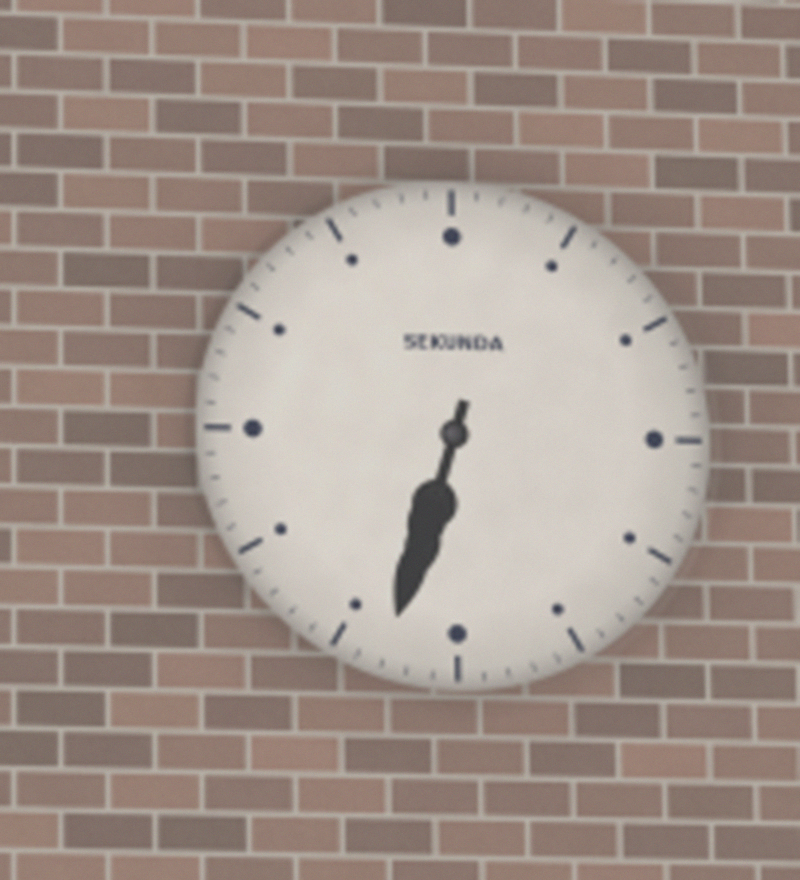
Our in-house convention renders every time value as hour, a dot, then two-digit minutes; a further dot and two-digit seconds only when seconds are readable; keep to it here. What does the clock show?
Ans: 6.33
